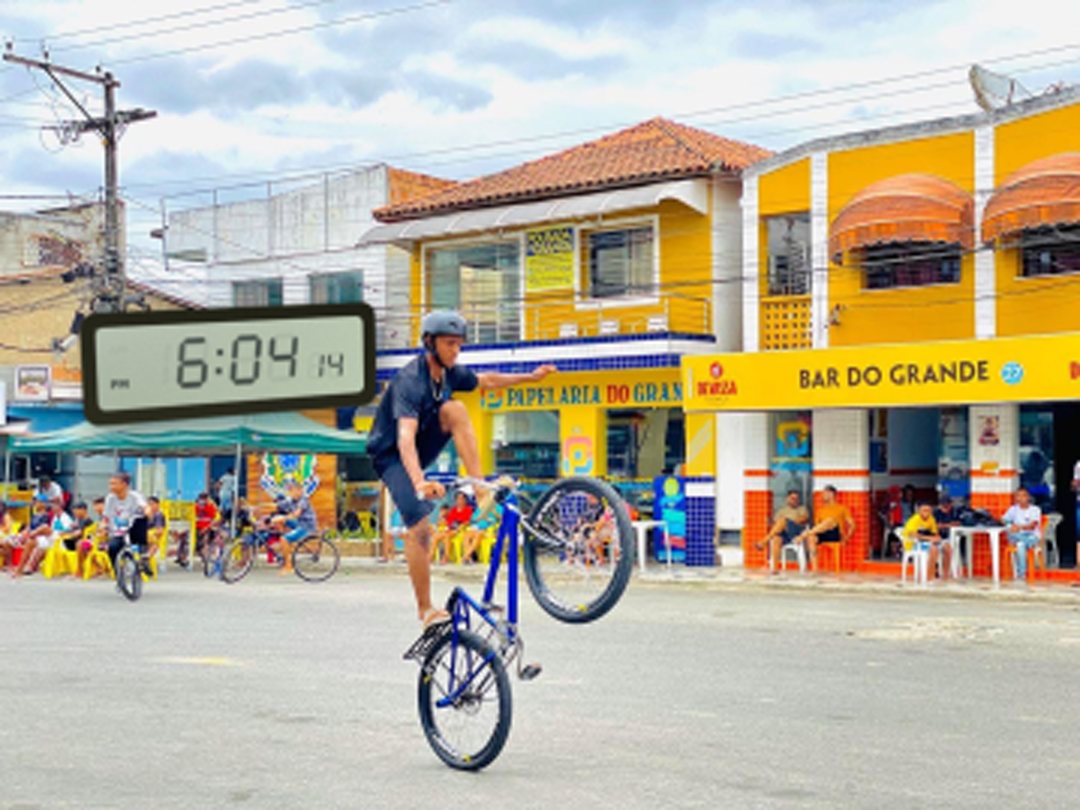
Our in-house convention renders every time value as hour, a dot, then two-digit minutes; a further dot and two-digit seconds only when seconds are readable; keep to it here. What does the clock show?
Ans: 6.04.14
